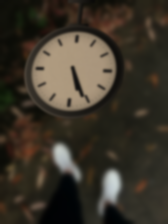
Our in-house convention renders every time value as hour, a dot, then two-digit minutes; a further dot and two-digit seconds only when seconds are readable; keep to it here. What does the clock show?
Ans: 5.26
